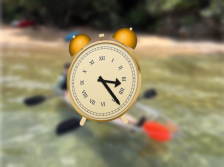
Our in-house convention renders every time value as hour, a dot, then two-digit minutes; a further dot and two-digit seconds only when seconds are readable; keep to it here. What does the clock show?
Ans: 3.24
